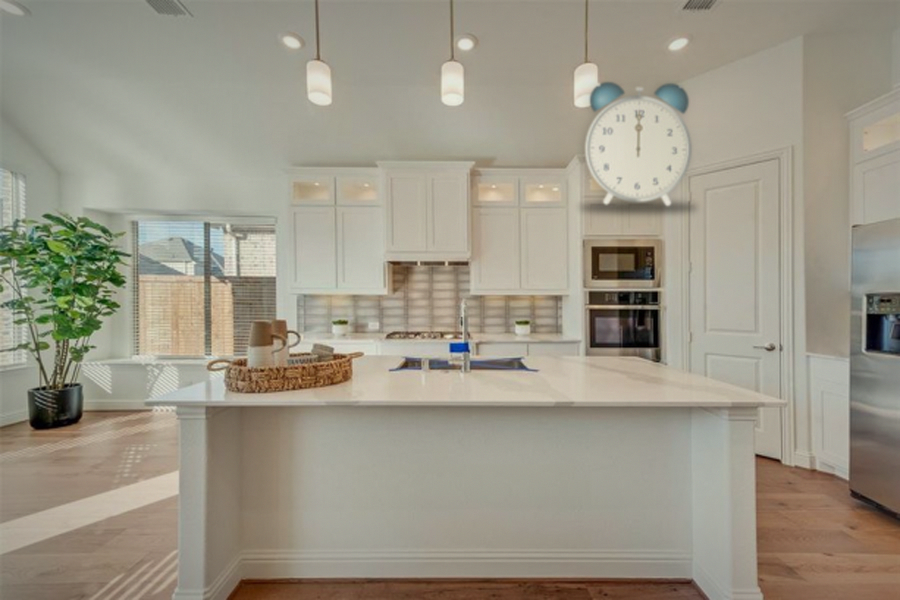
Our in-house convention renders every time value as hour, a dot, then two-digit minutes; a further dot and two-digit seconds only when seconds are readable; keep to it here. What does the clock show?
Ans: 12.00
